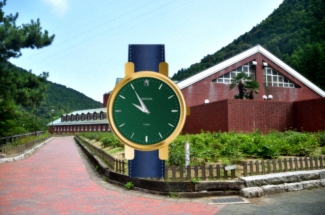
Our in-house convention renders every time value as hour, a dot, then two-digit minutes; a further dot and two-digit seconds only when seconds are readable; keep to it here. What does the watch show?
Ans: 9.55
